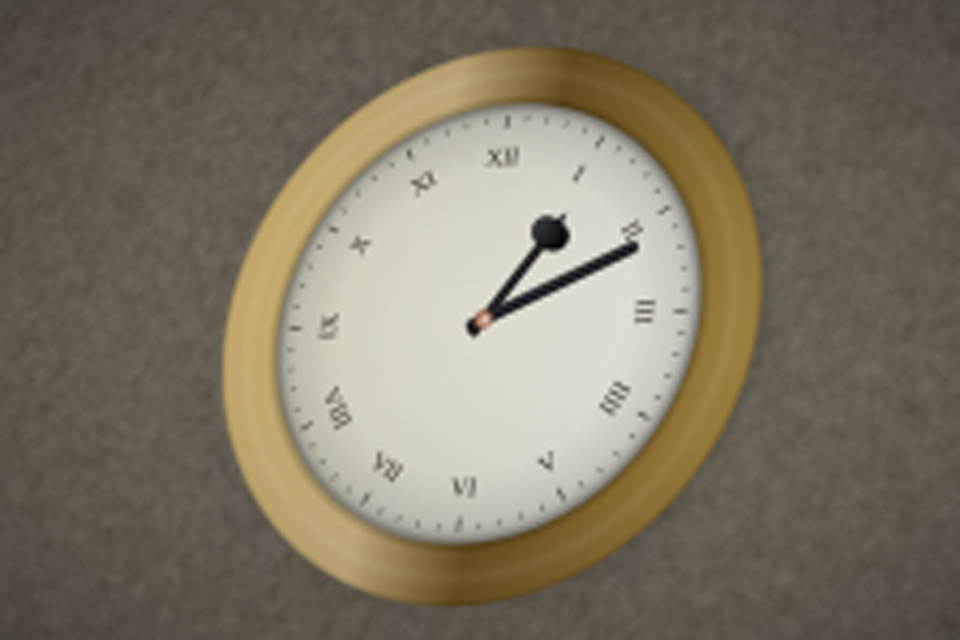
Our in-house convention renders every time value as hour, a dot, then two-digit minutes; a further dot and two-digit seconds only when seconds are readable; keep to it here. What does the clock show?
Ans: 1.11
